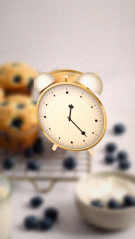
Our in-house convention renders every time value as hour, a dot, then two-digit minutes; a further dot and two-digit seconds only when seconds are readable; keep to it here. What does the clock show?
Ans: 12.23
